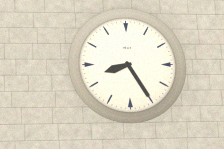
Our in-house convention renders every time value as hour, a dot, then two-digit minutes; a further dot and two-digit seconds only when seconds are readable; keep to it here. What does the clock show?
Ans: 8.25
